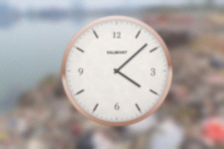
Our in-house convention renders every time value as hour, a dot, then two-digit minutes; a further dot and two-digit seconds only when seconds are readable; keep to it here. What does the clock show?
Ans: 4.08
